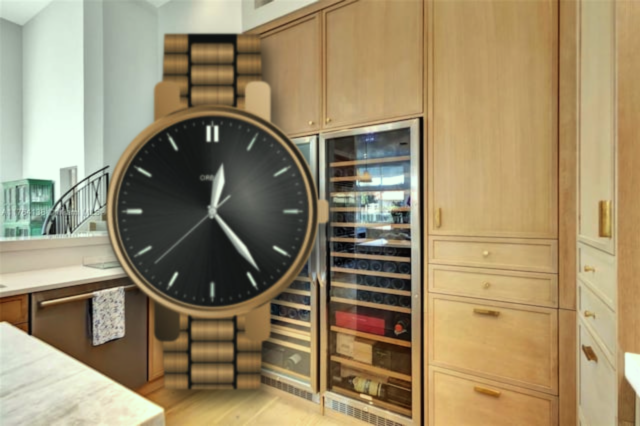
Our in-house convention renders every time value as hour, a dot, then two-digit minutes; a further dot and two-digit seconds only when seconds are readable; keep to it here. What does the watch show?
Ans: 12.23.38
